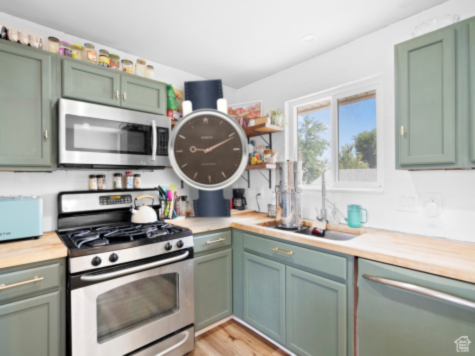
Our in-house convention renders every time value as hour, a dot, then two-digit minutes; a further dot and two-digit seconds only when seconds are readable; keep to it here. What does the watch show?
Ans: 9.11
